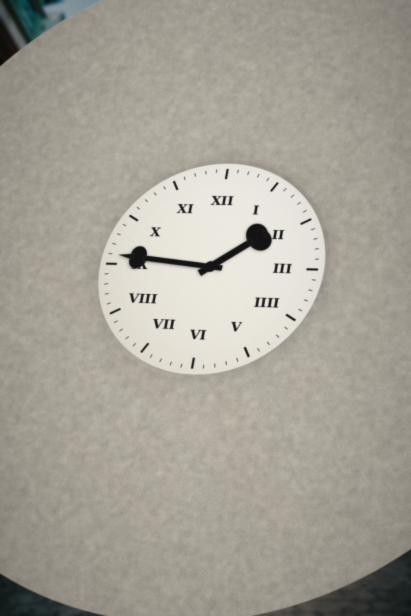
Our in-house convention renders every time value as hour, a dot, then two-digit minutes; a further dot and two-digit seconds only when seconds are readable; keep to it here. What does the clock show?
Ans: 1.46
